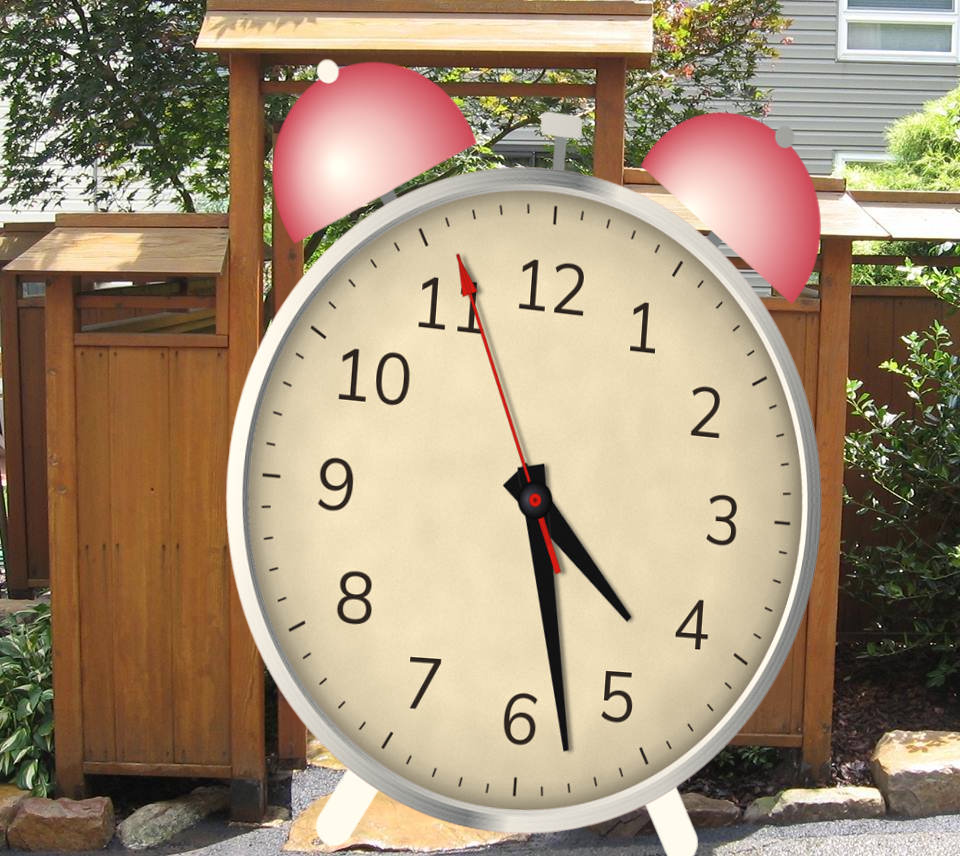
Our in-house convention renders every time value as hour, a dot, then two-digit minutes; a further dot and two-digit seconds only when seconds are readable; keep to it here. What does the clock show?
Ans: 4.27.56
